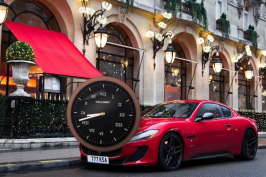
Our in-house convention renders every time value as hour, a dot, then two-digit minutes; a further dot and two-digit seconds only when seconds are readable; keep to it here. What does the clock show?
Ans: 8.42
